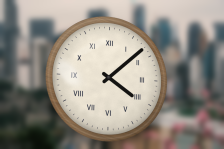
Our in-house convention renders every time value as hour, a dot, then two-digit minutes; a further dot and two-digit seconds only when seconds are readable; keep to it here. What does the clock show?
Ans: 4.08
